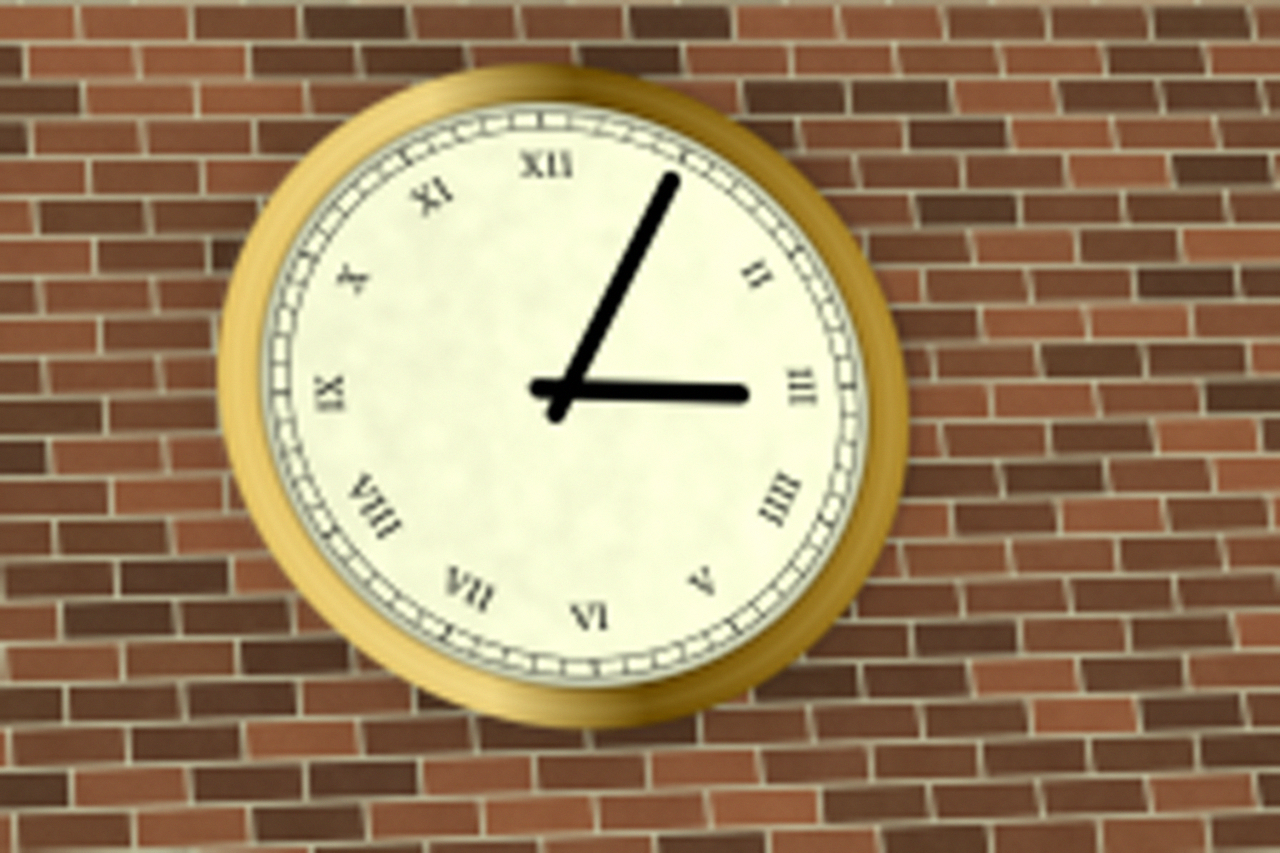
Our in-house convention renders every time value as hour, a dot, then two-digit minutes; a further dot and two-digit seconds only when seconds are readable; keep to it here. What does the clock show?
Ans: 3.05
